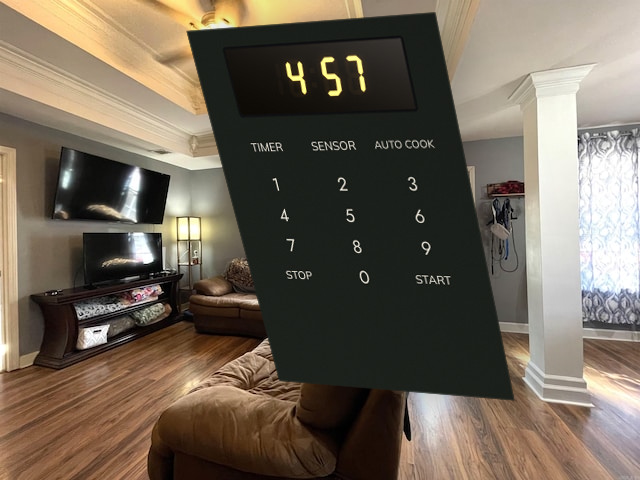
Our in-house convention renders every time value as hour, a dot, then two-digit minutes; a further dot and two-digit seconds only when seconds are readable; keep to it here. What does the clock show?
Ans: 4.57
